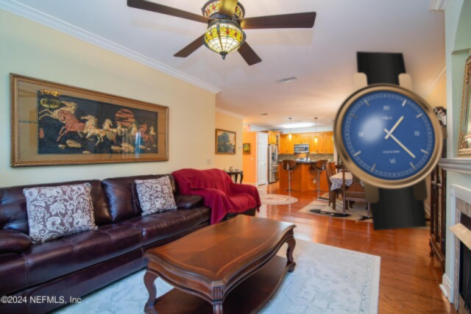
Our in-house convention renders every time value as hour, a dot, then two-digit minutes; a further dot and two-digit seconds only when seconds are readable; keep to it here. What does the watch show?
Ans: 1.23
